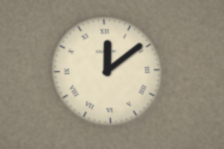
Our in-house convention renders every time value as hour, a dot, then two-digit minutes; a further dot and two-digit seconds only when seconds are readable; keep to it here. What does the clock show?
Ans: 12.09
